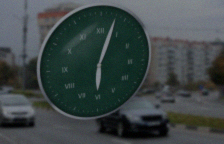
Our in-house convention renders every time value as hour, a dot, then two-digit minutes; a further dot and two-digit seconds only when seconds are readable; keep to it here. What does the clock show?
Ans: 6.03
